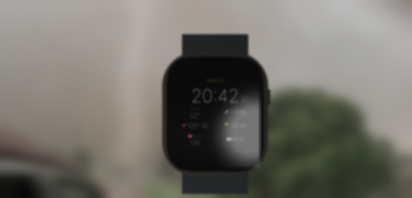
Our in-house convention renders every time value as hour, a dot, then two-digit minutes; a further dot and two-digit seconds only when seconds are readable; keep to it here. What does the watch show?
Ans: 20.42
